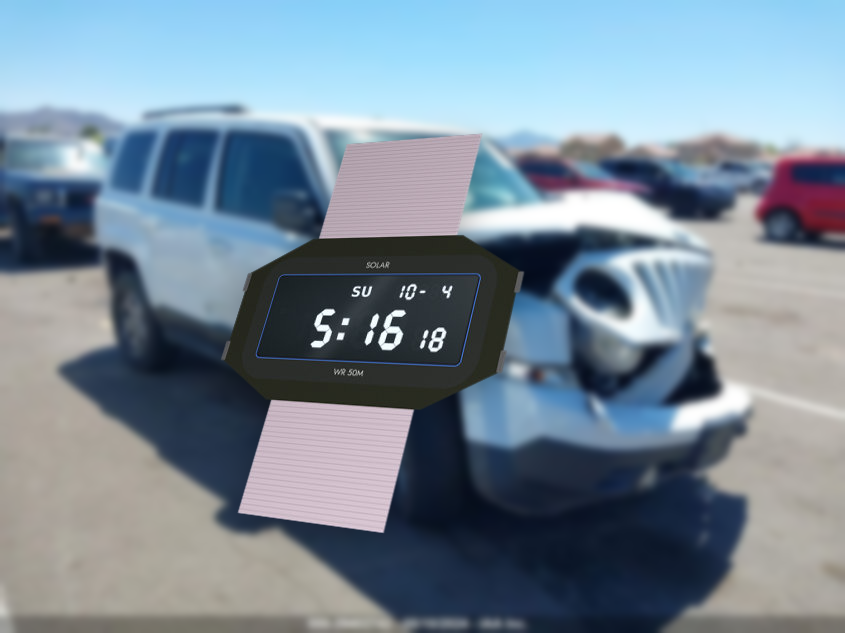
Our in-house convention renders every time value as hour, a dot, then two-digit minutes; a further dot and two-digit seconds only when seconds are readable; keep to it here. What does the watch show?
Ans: 5.16.18
